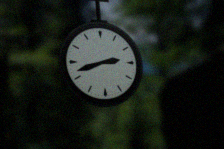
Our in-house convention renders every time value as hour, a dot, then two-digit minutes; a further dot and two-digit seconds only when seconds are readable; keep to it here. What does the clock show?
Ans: 2.42
